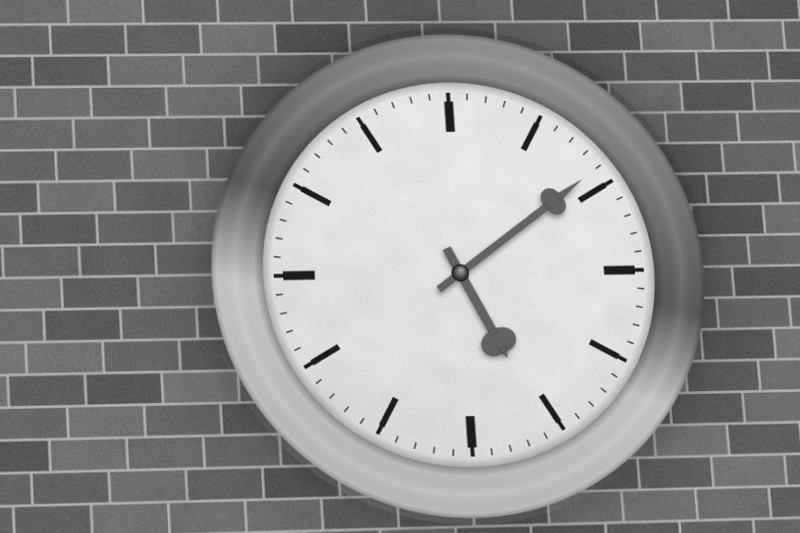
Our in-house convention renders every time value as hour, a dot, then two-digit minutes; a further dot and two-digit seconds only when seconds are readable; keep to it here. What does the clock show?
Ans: 5.09
